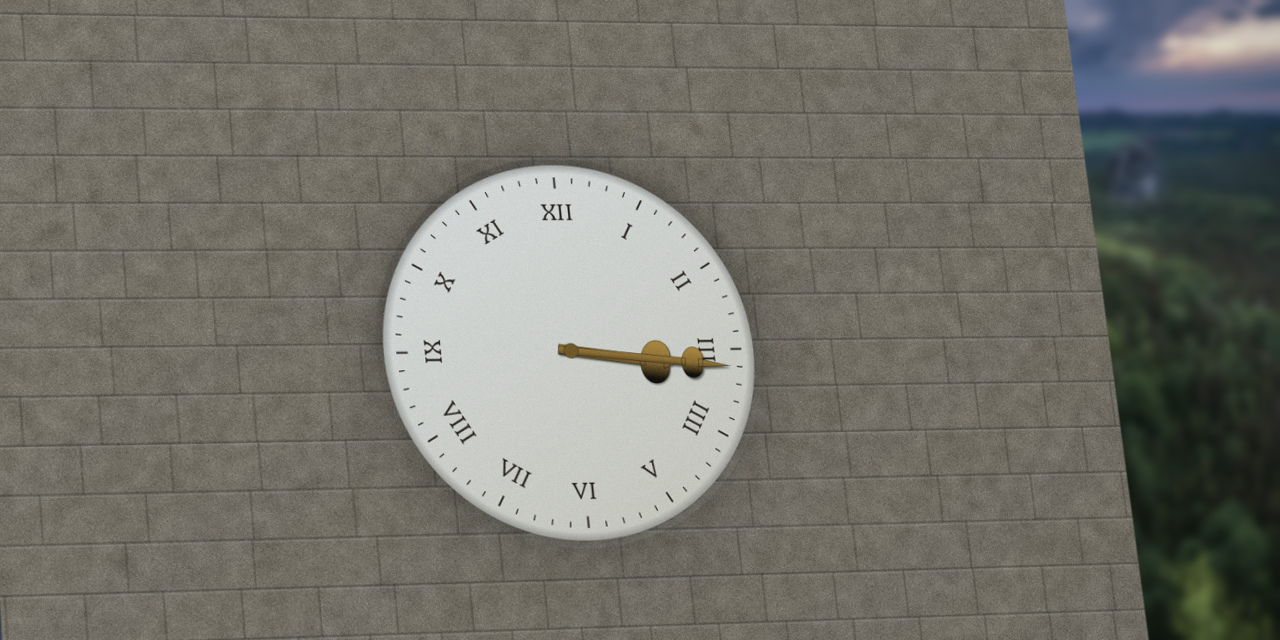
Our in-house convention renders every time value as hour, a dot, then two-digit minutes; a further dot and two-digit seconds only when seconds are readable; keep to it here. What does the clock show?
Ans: 3.16
